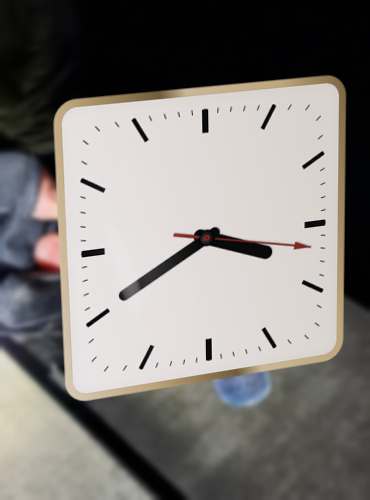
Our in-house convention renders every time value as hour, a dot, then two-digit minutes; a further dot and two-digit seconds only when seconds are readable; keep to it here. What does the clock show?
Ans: 3.40.17
